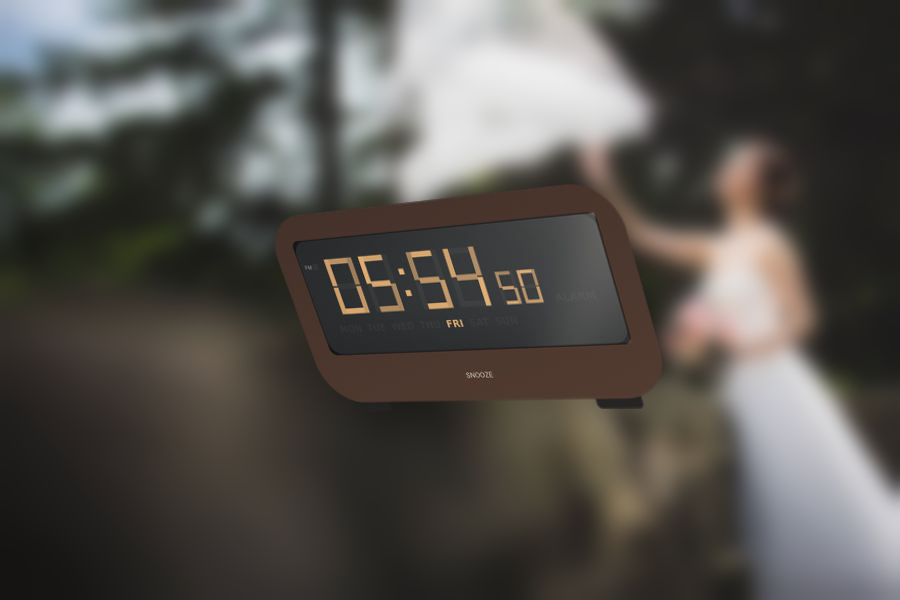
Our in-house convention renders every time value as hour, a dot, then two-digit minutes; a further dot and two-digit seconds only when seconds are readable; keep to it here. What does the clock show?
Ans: 5.54.50
